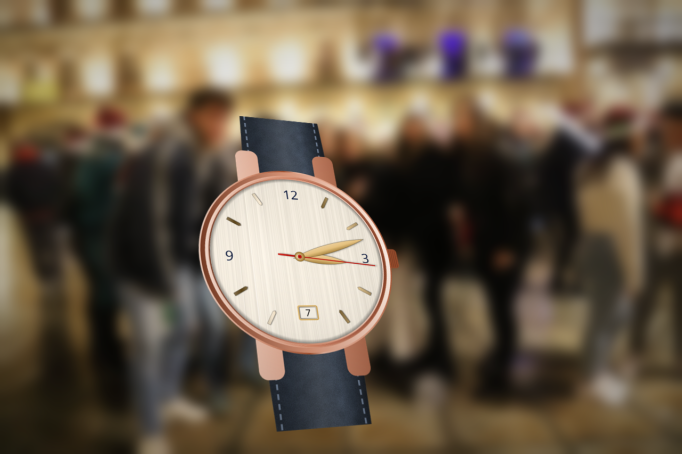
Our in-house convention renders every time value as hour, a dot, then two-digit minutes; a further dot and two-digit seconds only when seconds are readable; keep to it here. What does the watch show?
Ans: 3.12.16
